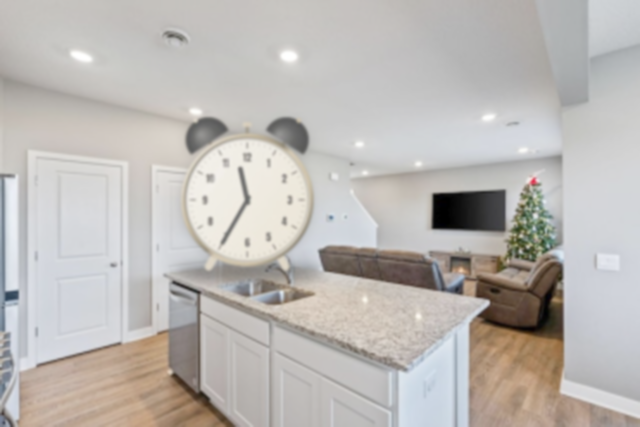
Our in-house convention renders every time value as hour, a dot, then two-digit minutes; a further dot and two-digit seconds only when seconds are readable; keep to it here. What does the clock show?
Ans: 11.35
